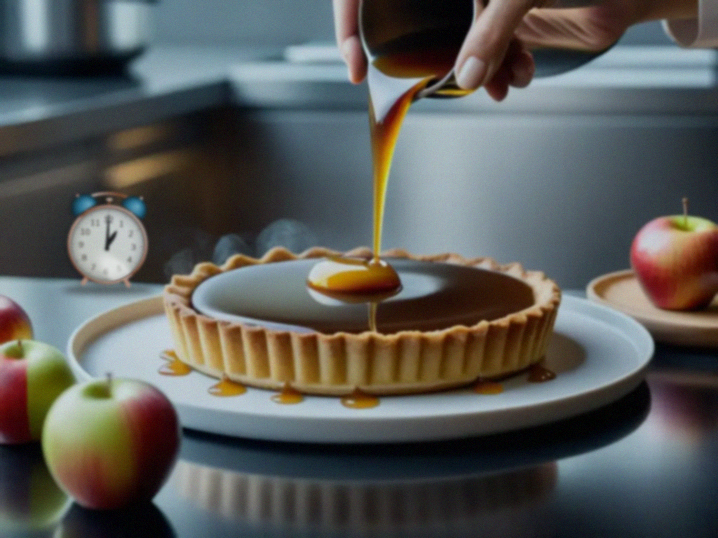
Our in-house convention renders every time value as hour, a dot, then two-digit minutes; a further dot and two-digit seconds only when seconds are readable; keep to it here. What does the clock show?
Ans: 1.00
